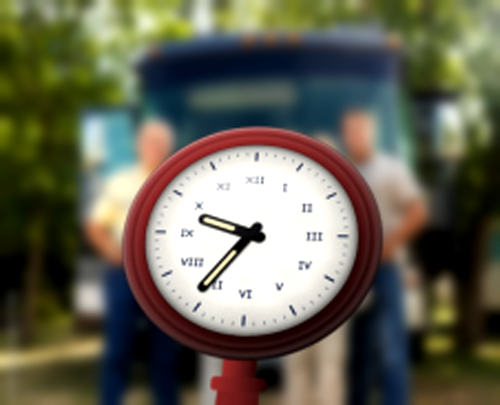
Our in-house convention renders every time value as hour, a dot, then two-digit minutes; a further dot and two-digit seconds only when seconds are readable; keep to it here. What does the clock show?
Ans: 9.36
